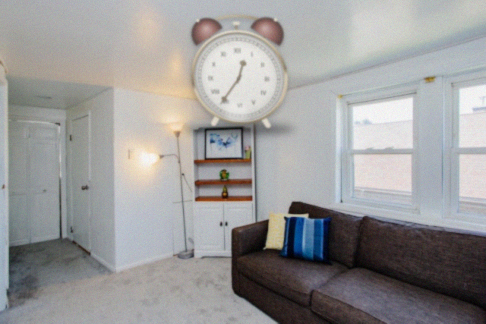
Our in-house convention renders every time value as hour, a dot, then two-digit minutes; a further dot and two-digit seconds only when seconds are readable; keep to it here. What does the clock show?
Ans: 12.36
